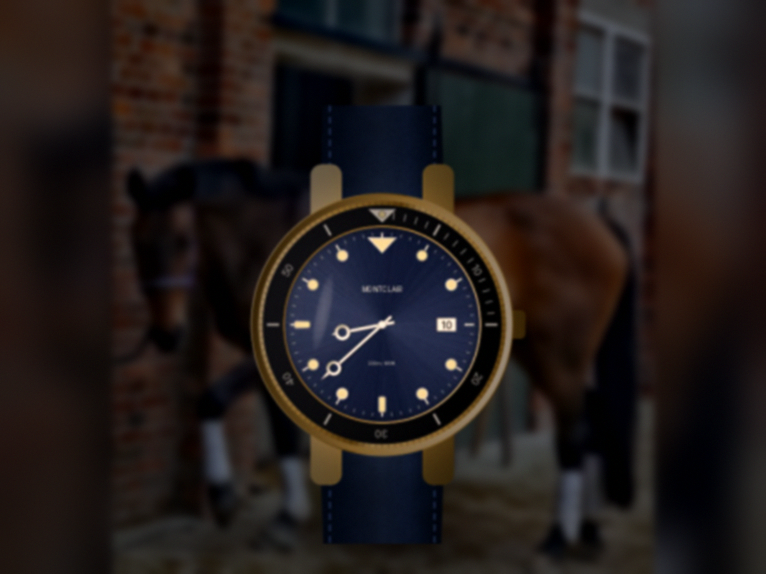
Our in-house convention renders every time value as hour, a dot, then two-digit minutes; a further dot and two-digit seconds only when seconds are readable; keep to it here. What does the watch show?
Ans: 8.38
